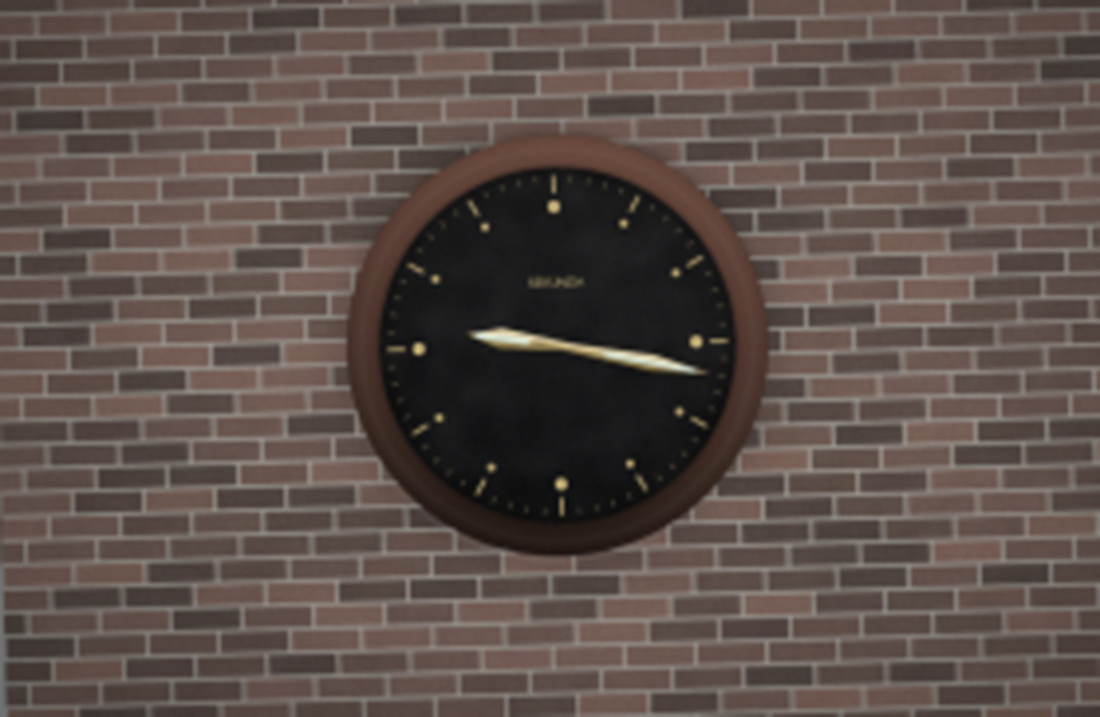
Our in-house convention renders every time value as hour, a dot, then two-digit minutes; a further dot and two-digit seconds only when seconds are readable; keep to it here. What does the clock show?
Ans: 9.17
